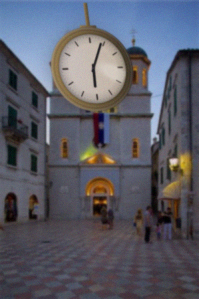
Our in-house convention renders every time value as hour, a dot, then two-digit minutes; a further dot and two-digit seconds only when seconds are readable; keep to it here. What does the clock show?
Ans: 6.04
